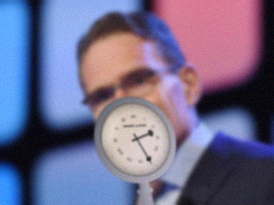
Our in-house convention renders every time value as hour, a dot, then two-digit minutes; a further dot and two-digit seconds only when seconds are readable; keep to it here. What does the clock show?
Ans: 2.26
